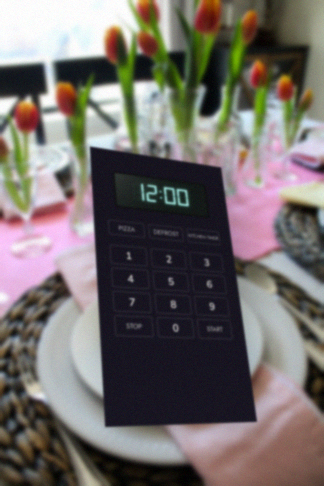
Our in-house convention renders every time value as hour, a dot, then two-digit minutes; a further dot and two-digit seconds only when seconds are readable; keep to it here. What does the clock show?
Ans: 12.00
